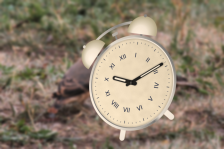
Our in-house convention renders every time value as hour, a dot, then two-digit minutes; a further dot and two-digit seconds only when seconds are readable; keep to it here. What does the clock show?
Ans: 10.14
